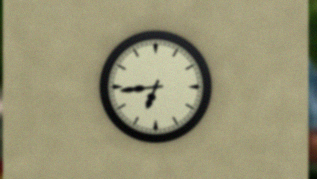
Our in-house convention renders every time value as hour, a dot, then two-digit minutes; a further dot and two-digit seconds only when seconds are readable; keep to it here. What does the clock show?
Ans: 6.44
